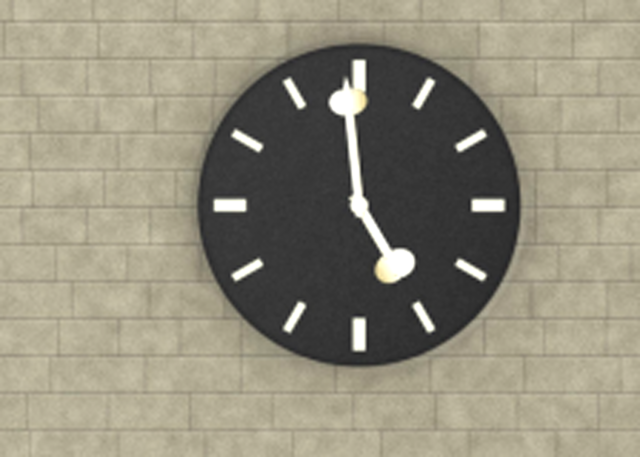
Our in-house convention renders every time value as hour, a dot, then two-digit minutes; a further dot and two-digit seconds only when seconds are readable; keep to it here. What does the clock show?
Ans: 4.59
